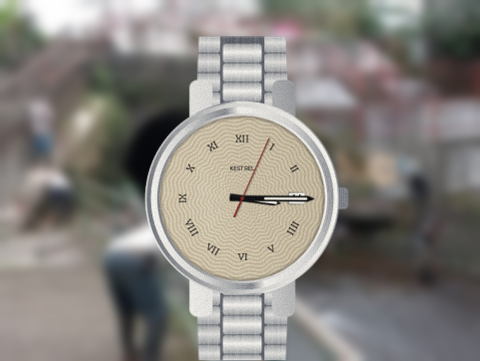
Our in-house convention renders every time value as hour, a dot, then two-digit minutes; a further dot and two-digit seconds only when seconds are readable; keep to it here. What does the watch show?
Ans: 3.15.04
